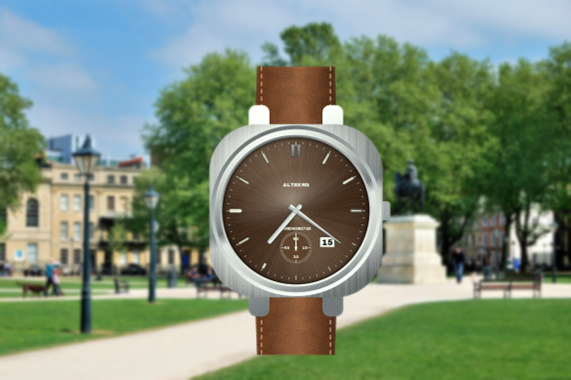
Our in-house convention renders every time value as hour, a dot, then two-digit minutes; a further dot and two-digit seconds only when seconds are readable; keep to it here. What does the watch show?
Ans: 7.21
